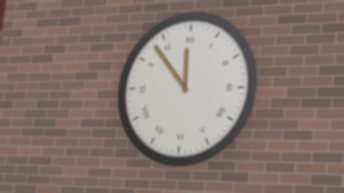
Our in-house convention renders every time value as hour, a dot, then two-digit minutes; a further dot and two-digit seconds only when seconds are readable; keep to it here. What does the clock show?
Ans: 11.53
